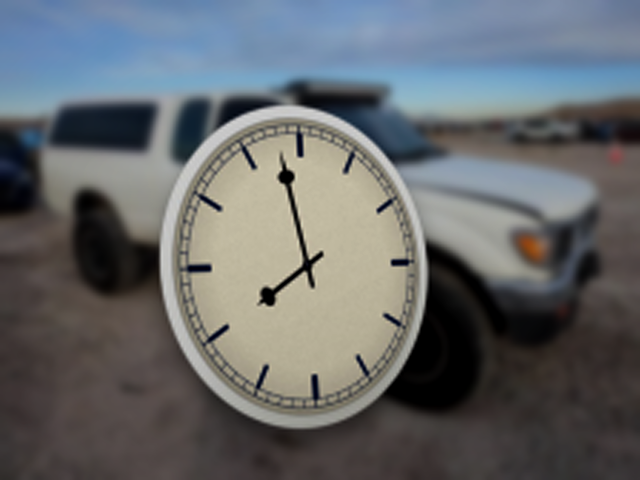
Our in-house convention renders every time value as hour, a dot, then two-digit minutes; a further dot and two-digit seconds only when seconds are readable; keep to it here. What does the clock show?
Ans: 7.58
